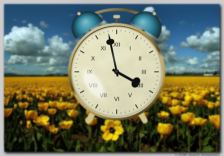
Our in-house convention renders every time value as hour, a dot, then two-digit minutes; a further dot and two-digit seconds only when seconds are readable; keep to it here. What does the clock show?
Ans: 3.58
